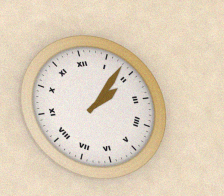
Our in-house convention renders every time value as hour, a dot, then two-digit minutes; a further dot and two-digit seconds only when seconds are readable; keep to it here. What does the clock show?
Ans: 2.08
